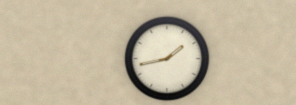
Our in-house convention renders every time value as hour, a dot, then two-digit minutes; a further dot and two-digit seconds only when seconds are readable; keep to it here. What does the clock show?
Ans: 1.43
